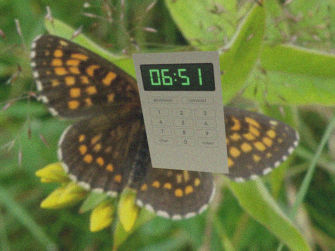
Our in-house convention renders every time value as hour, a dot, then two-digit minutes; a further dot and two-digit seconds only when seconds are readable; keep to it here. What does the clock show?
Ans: 6.51
